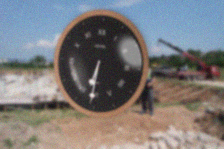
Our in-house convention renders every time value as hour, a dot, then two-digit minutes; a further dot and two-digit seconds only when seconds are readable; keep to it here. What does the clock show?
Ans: 6.31
